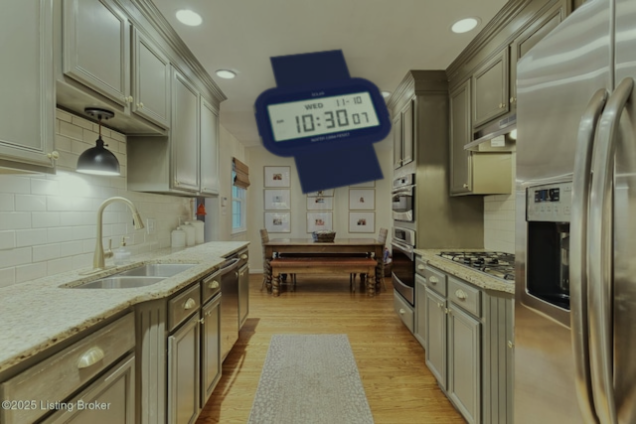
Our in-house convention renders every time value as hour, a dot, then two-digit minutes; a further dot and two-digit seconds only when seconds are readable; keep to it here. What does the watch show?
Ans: 10.30.07
